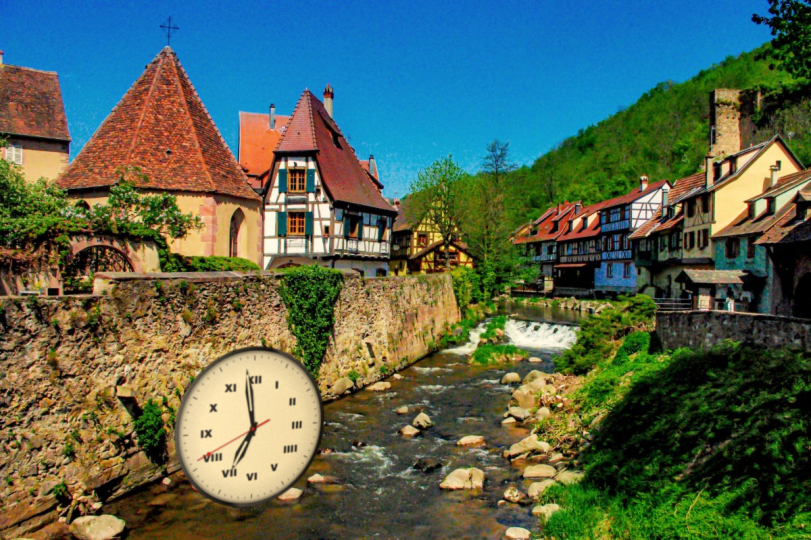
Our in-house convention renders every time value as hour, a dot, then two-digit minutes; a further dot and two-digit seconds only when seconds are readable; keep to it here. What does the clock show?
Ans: 6.58.41
